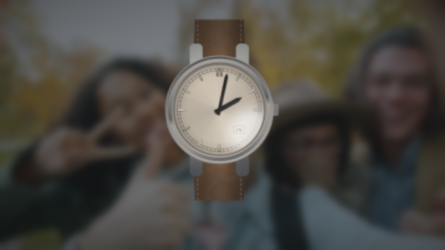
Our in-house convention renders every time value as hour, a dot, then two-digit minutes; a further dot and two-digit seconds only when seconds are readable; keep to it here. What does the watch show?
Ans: 2.02
